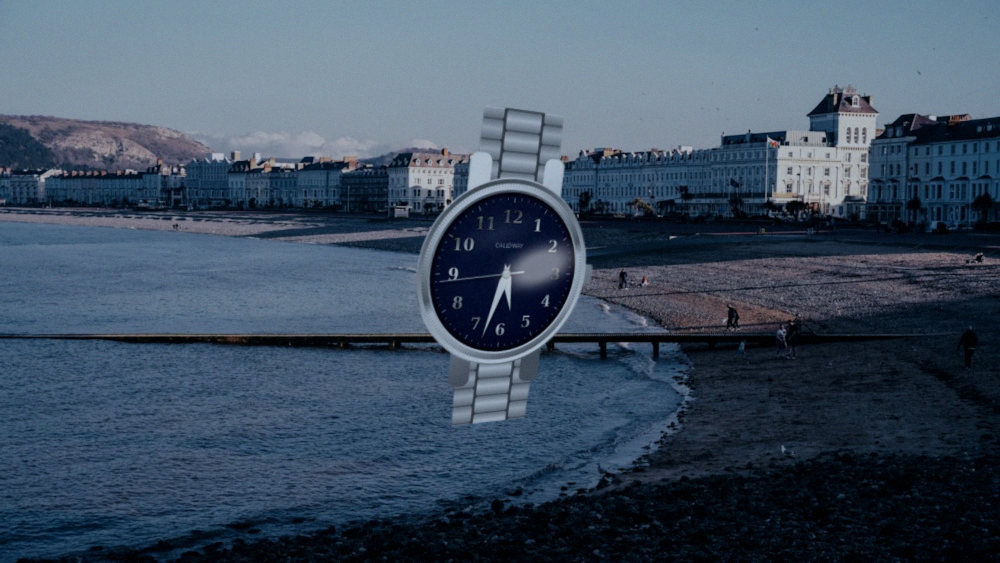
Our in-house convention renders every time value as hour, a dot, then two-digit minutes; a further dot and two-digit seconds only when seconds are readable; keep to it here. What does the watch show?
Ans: 5.32.44
